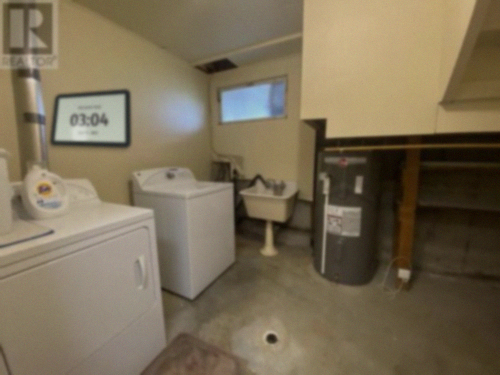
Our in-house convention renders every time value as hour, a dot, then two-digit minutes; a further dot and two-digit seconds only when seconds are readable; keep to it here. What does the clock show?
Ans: 3.04
